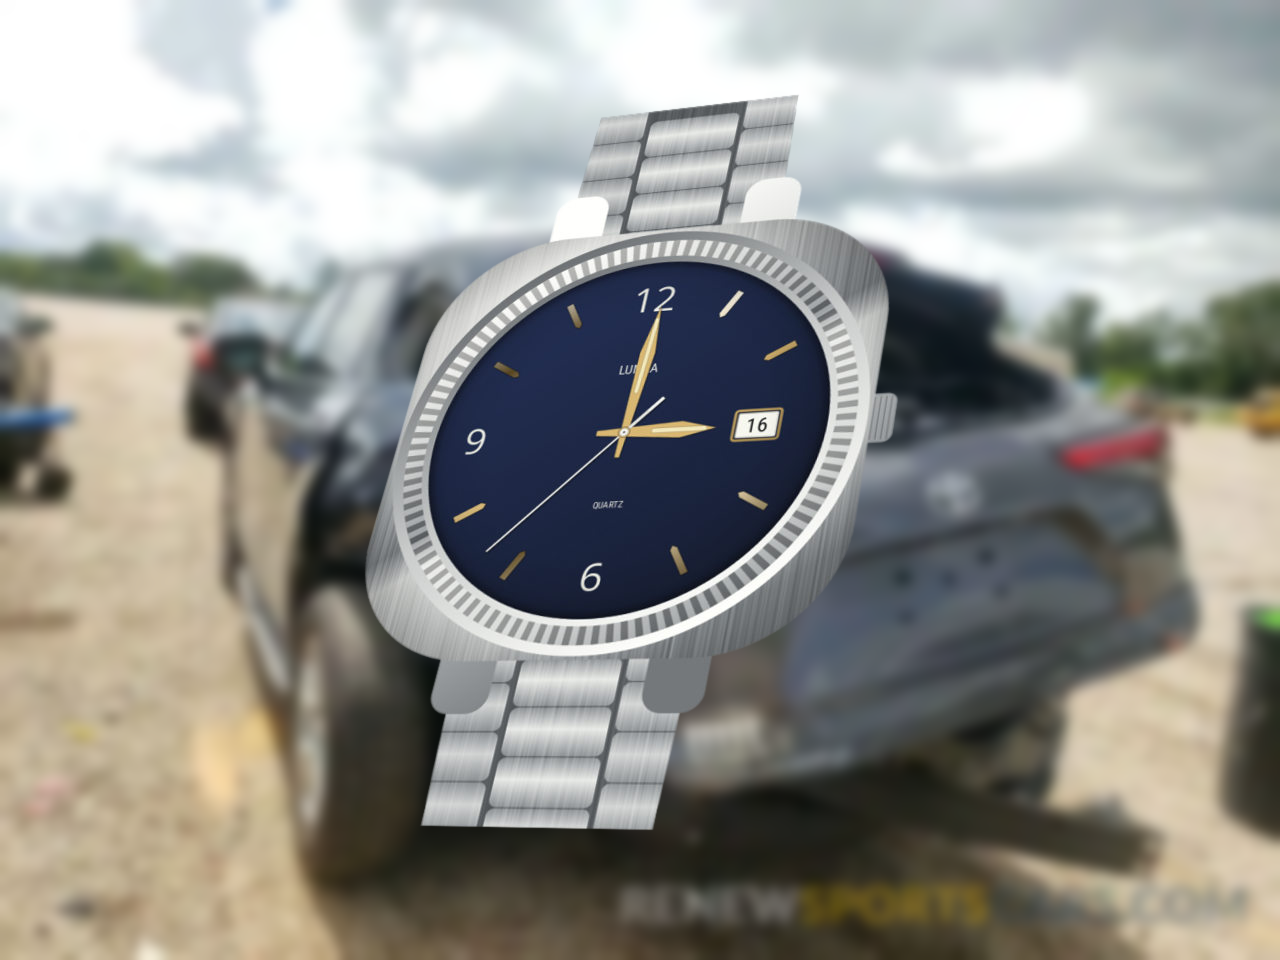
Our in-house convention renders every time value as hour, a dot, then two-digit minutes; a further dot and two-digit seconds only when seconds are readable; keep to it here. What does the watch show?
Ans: 3.00.37
